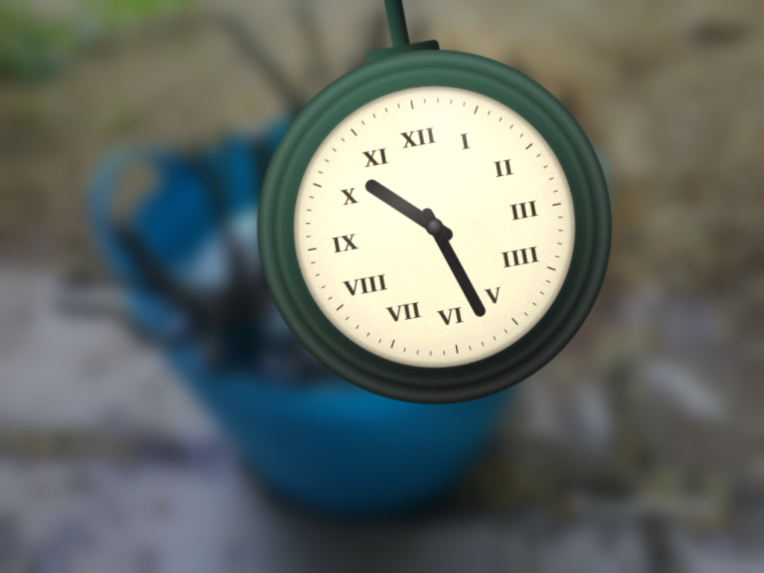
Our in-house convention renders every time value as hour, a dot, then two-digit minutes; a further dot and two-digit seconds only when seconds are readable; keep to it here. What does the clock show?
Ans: 10.27
